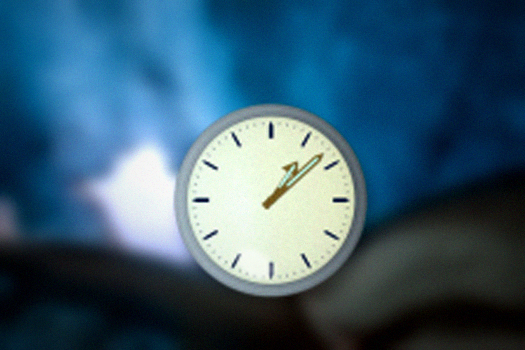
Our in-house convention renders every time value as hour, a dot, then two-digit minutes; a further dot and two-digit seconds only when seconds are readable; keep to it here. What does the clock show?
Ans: 1.08
